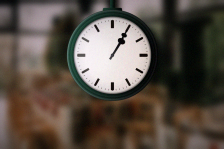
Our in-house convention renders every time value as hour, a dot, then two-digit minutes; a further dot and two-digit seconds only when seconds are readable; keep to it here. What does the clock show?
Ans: 1.05
